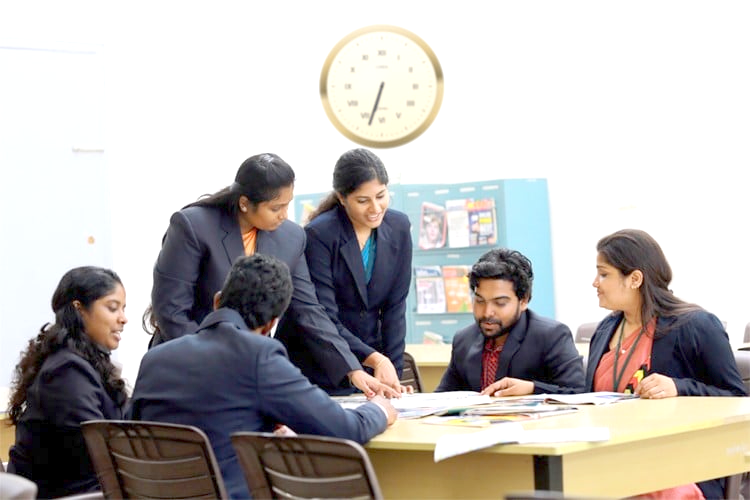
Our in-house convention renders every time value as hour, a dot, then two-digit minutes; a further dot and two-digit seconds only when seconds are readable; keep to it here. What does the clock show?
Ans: 6.33
